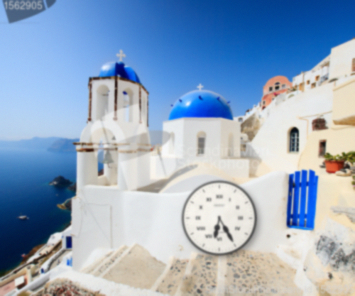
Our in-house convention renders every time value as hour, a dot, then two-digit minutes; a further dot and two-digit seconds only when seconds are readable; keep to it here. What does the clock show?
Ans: 6.25
